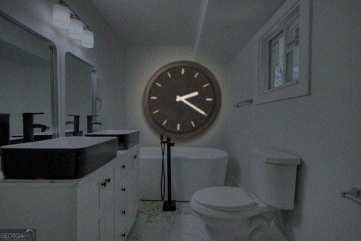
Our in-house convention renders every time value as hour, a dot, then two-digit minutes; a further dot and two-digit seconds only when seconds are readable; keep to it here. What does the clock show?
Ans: 2.20
